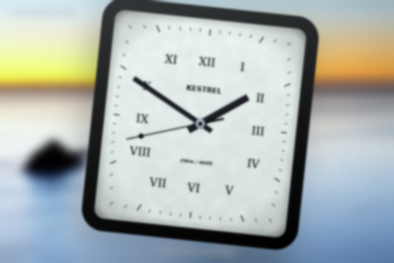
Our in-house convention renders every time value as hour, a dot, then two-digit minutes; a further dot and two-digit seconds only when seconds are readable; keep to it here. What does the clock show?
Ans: 1.49.42
